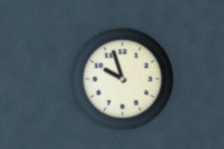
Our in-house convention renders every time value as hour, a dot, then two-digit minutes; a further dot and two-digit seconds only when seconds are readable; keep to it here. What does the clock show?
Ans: 9.57
